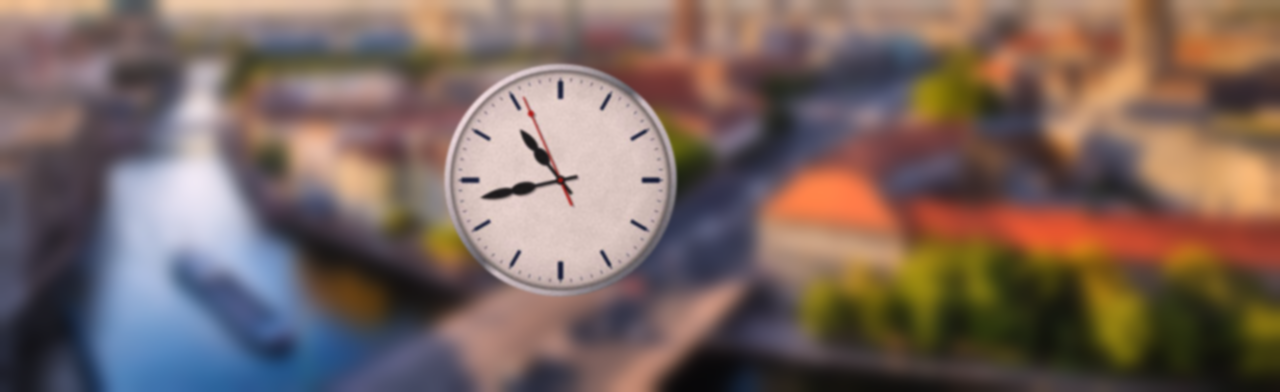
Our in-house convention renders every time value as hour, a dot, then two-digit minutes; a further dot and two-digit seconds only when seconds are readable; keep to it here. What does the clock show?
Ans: 10.42.56
